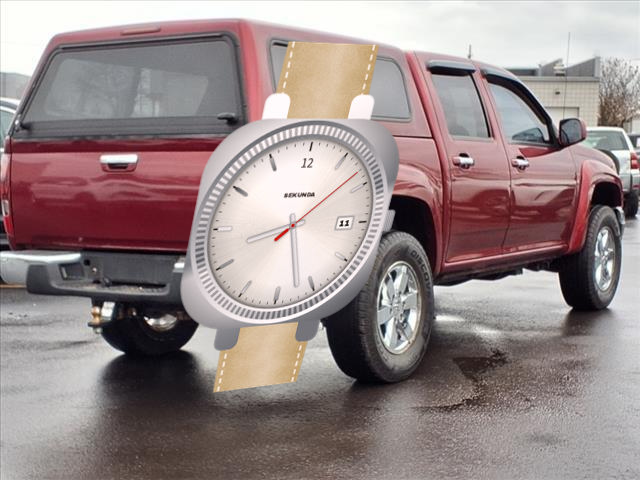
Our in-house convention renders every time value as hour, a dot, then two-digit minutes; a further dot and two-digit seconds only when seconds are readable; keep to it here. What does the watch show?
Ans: 8.27.08
